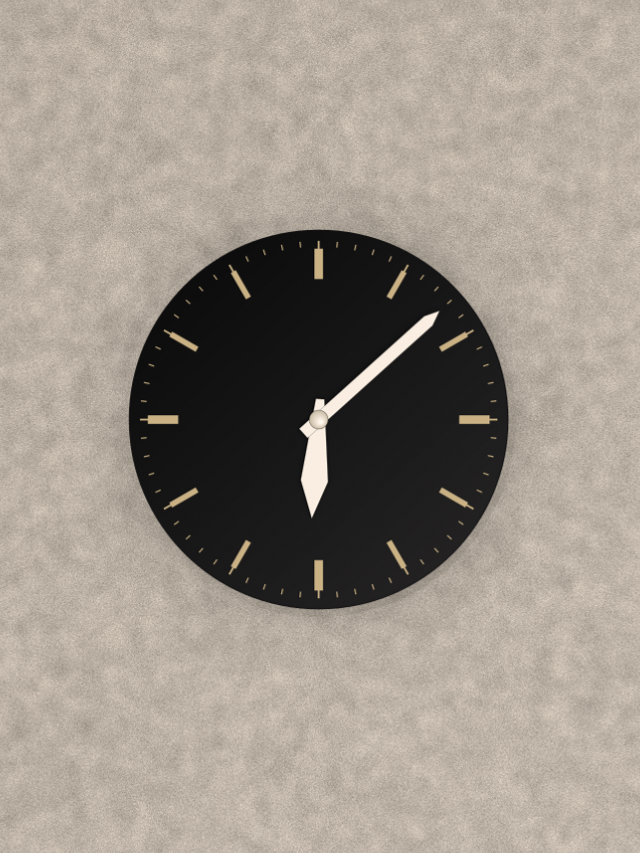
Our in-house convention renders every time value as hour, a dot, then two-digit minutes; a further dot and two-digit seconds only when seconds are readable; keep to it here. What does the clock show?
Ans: 6.08
